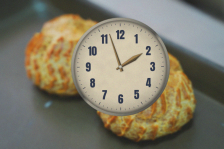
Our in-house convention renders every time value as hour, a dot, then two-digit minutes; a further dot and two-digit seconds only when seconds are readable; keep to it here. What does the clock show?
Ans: 1.57
